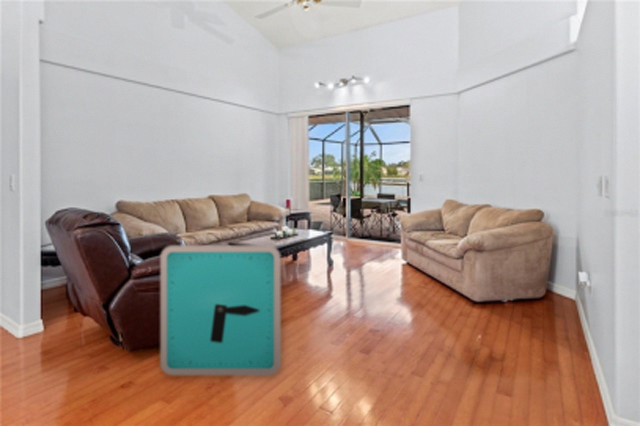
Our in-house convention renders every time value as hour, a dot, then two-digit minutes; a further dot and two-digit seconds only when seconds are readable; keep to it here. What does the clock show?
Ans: 6.15
